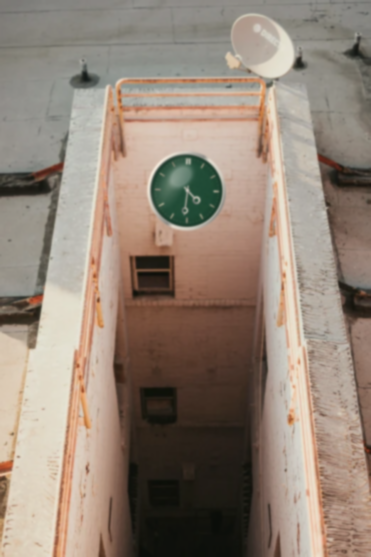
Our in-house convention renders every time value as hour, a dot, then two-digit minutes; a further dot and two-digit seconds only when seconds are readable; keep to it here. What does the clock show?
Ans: 4.31
